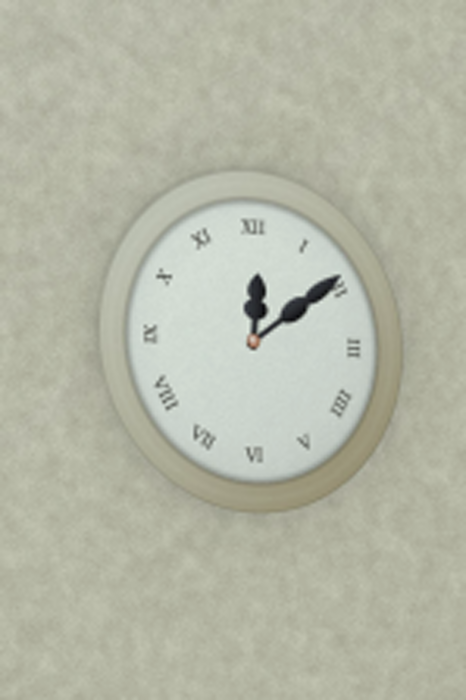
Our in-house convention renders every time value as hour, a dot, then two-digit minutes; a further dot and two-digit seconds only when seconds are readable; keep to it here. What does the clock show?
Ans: 12.09
